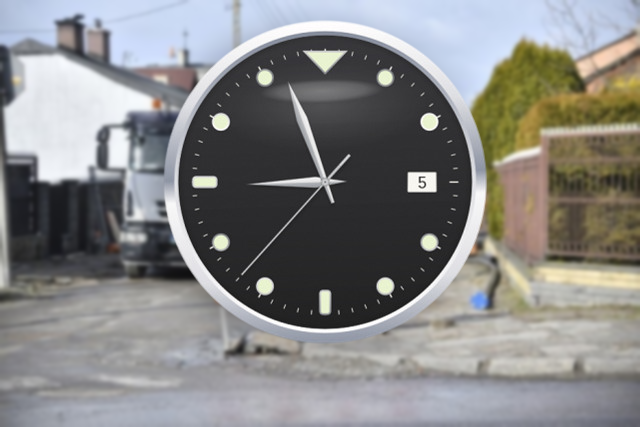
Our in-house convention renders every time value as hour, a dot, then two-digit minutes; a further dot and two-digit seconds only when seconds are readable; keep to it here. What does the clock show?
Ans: 8.56.37
